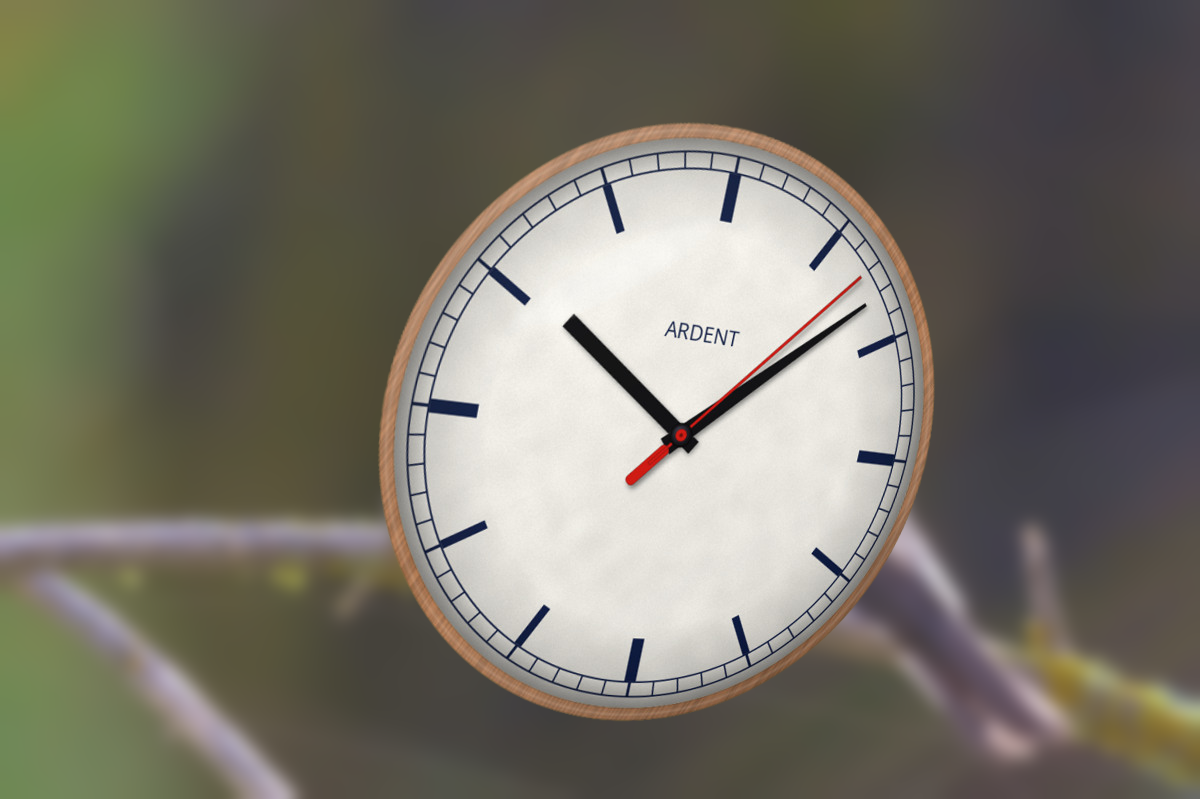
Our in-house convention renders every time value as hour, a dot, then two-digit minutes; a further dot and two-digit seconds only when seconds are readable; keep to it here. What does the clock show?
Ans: 10.08.07
